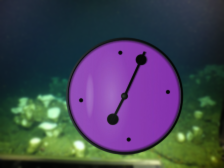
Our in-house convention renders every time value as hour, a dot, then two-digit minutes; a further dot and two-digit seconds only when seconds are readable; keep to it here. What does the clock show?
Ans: 7.05
